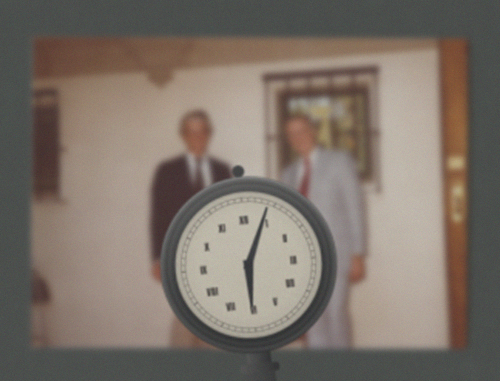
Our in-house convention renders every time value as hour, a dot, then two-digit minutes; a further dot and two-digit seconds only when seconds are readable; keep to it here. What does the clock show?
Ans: 6.04
